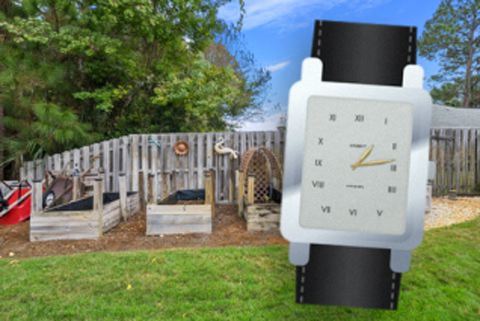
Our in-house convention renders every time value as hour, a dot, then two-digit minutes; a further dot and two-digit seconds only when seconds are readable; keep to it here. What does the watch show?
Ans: 1.13
